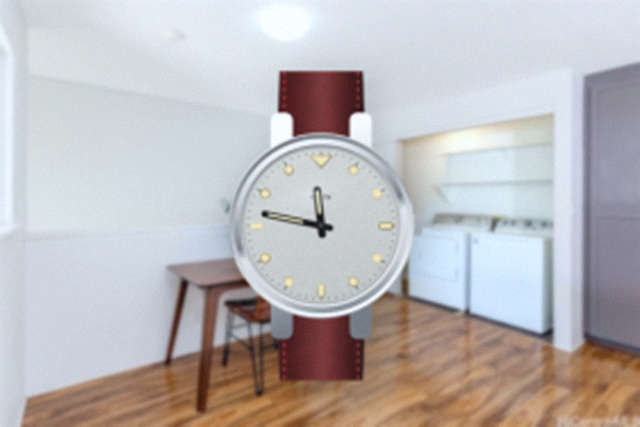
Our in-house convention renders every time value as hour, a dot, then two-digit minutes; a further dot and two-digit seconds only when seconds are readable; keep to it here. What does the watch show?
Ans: 11.47
